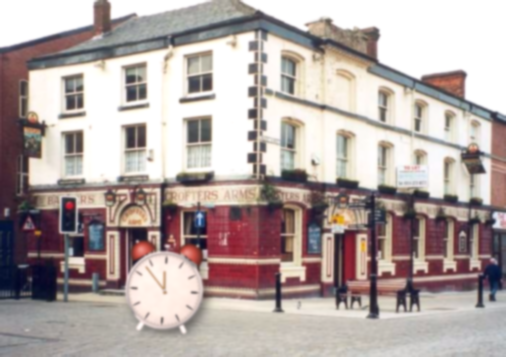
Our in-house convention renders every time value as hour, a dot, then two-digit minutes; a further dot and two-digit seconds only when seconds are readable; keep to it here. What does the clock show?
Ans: 11.53
